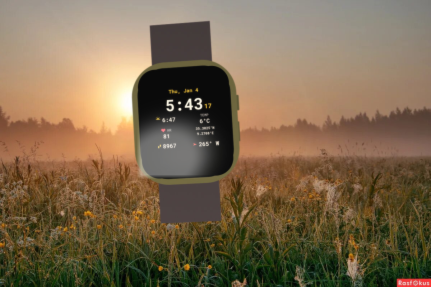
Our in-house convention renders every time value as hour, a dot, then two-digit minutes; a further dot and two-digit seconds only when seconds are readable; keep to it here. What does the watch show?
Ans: 5.43
